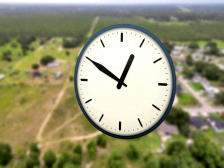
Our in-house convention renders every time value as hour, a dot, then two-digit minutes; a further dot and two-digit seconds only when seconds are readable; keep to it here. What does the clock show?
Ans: 12.50
